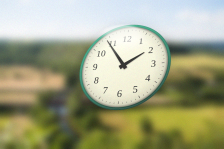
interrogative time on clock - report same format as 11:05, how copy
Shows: 1:54
